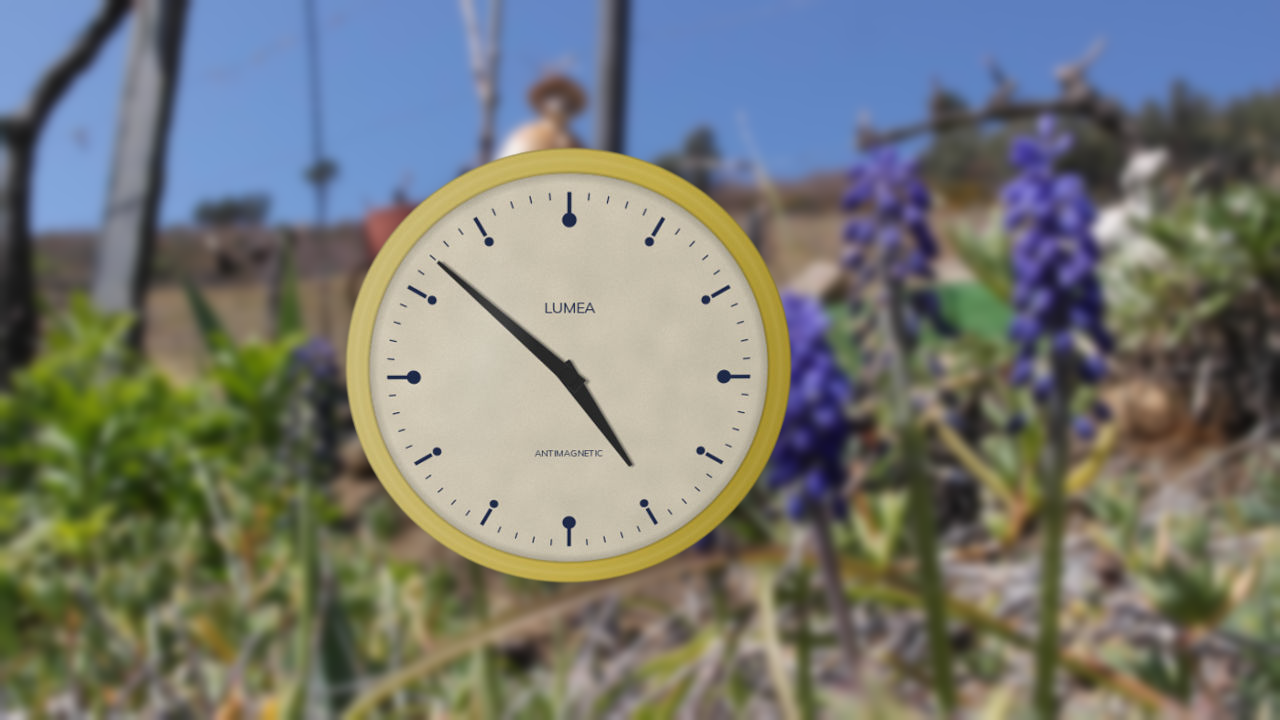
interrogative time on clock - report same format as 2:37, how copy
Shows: 4:52
